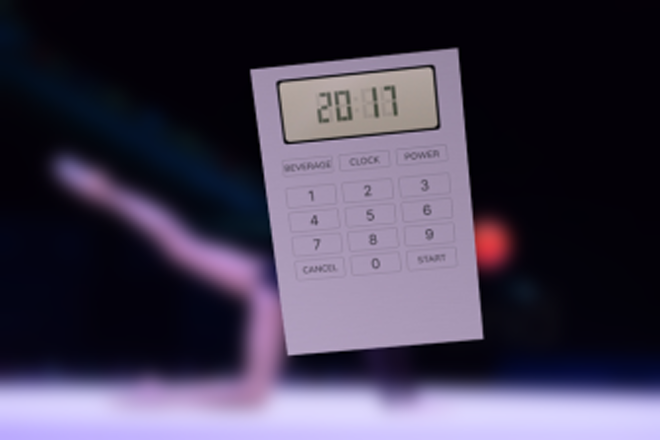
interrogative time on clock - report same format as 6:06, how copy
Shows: 20:17
